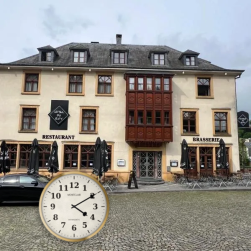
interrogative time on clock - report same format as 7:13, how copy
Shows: 4:10
